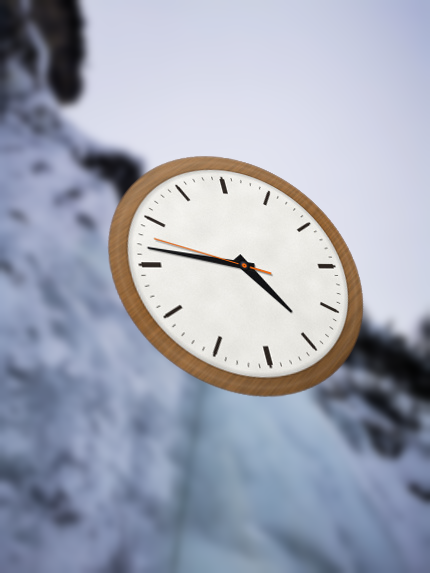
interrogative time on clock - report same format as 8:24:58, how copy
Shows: 4:46:48
